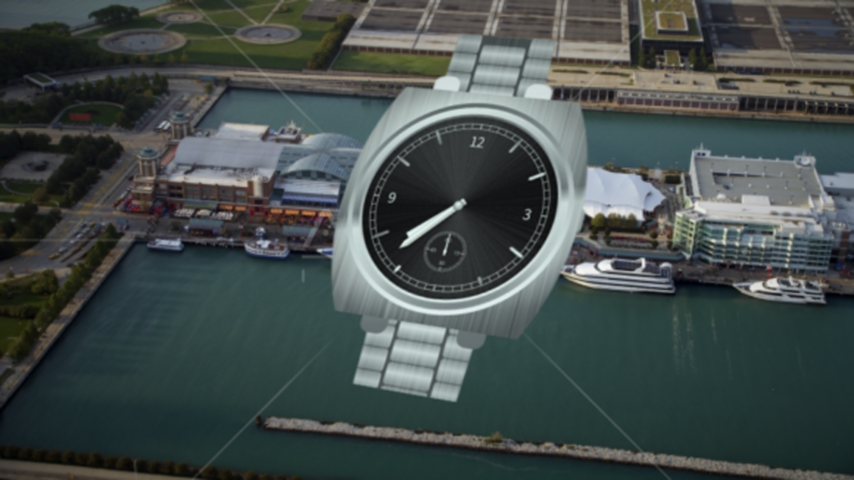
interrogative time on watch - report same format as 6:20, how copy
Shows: 7:37
